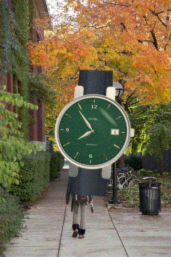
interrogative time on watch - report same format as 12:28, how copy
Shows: 7:54
